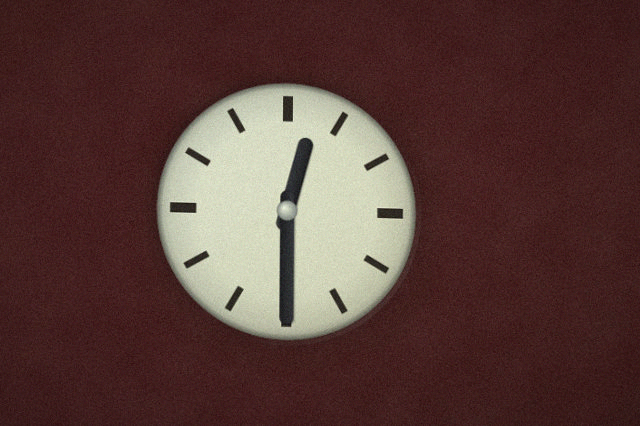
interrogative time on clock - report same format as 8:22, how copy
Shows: 12:30
